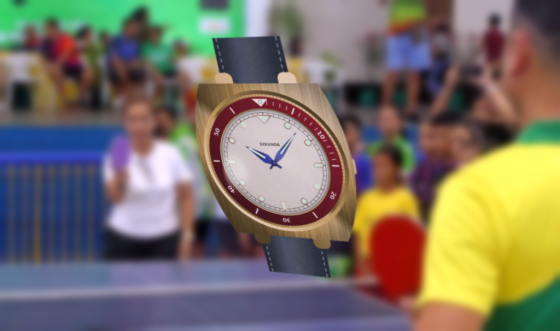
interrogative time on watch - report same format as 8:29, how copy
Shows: 10:07
